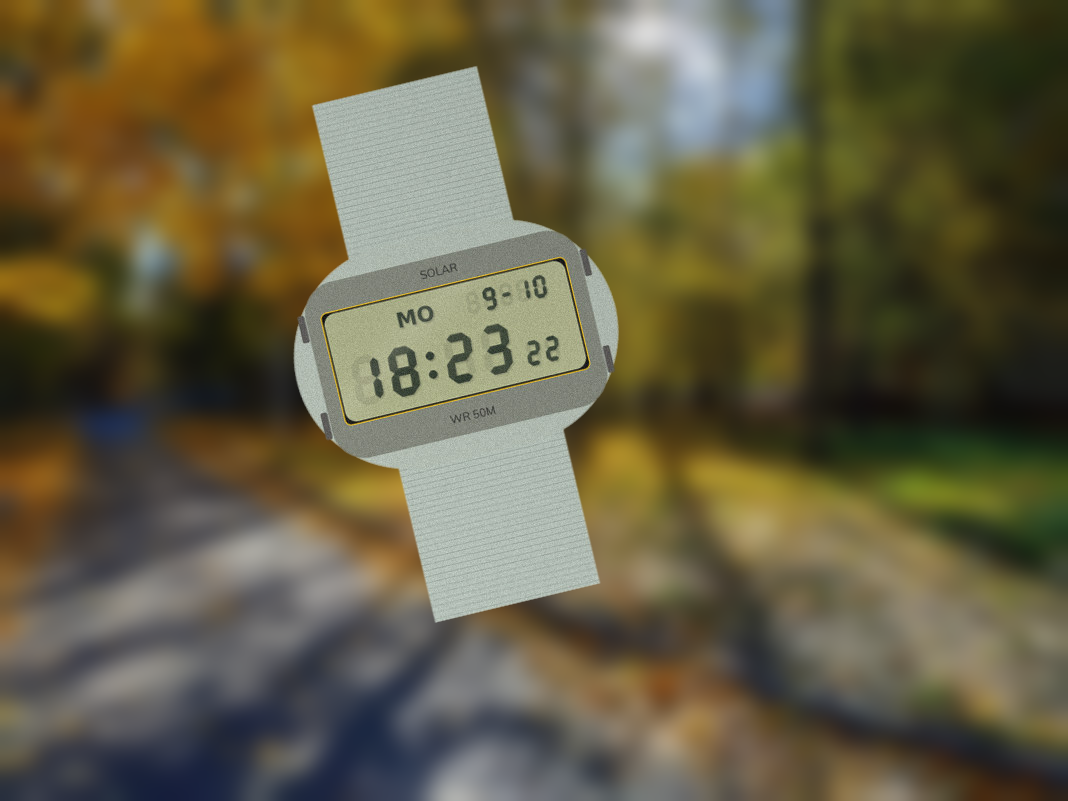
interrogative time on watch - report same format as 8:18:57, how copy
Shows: 18:23:22
